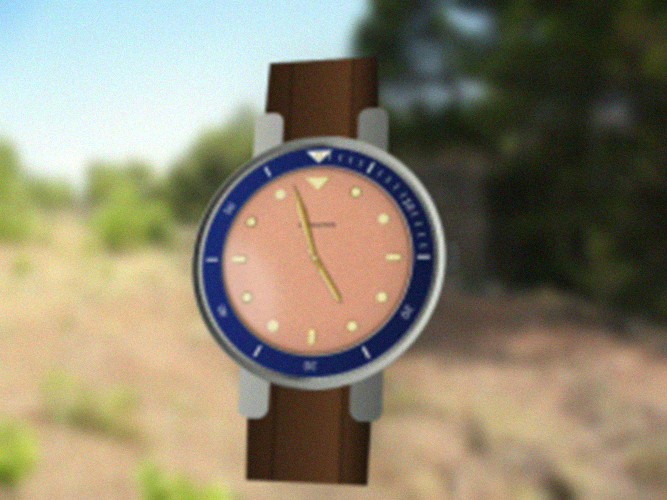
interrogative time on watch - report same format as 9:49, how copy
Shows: 4:57
